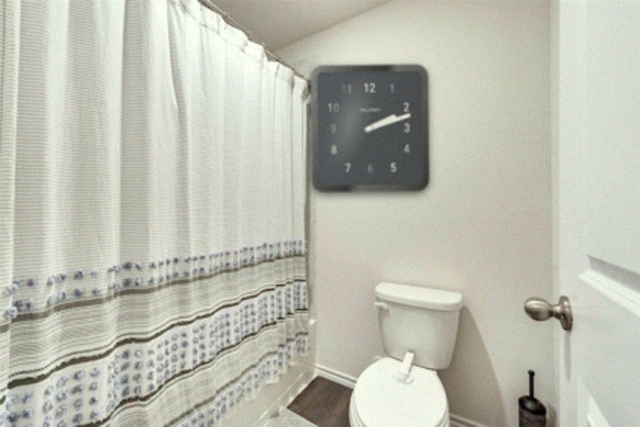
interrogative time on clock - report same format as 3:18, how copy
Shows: 2:12
